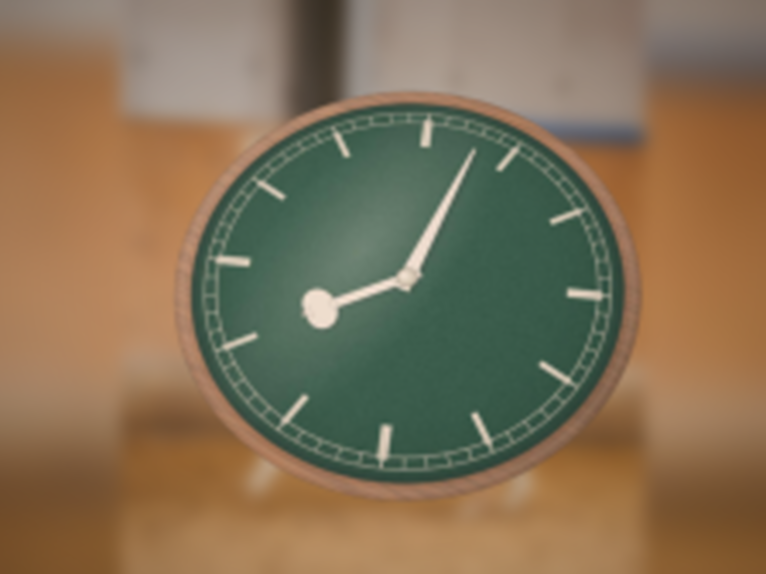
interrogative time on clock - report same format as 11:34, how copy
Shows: 8:03
